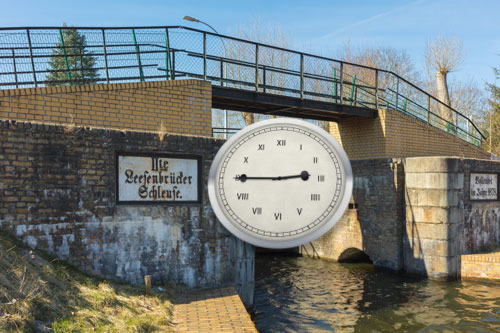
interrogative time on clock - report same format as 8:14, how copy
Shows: 2:45
